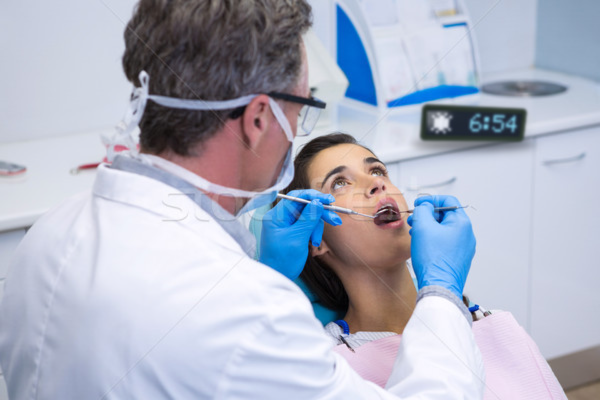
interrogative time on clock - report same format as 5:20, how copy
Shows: 6:54
